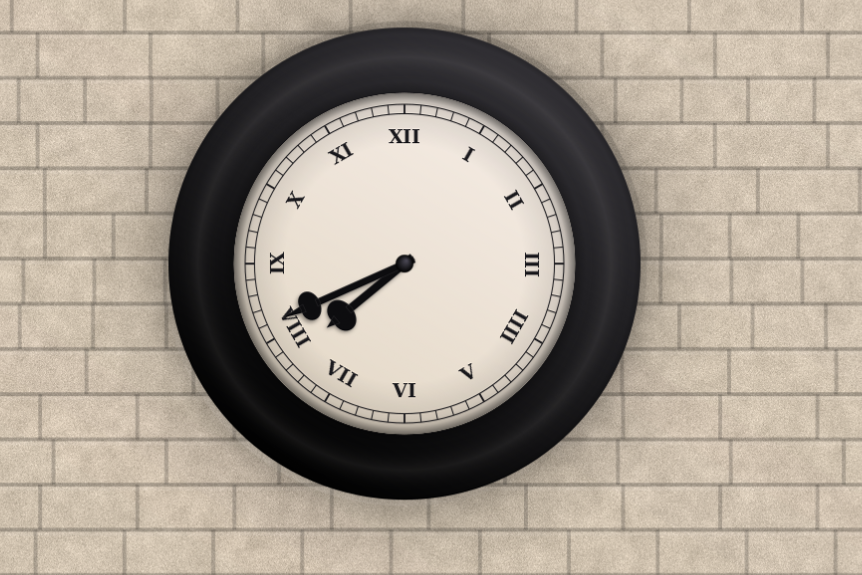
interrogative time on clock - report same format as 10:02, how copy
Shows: 7:41
